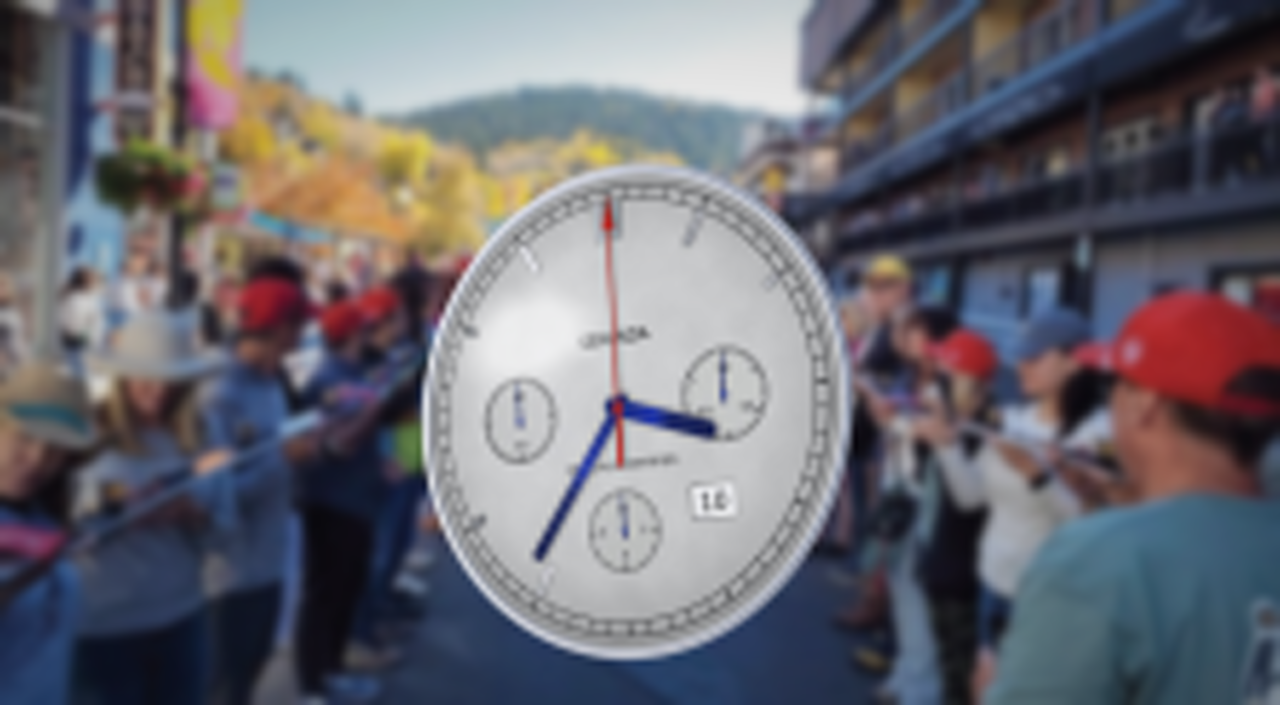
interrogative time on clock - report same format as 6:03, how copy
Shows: 3:36
